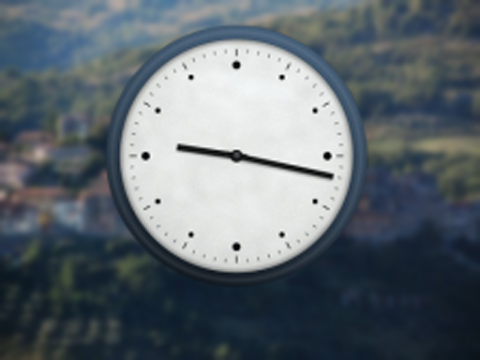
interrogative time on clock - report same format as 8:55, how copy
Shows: 9:17
